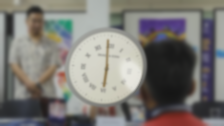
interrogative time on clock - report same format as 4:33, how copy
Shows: 5:59
